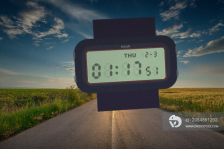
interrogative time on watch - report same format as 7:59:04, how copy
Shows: 1:17:51
